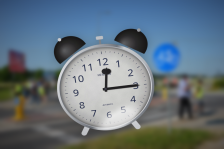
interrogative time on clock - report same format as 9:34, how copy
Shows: 12:15
